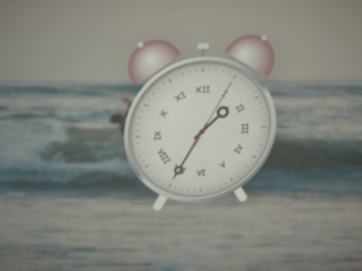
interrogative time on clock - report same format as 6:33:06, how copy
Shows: 1:35:05
